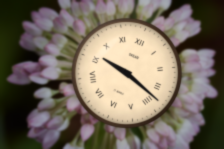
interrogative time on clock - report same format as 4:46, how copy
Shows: 9:18
